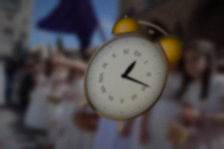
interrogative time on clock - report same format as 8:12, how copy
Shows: 12:14
